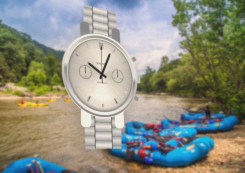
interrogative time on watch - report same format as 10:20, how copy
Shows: 10:04
